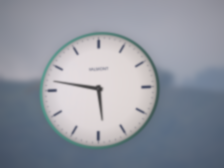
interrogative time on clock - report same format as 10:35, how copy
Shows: 5:47
